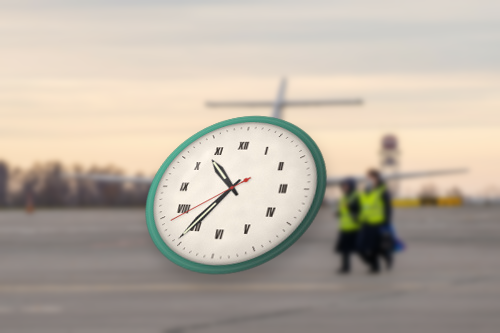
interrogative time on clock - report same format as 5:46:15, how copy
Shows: 10:35:39
